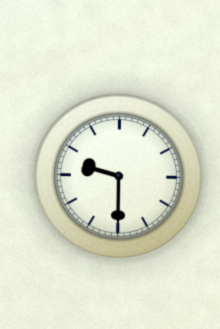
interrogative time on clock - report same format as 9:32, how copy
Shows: 9:30
